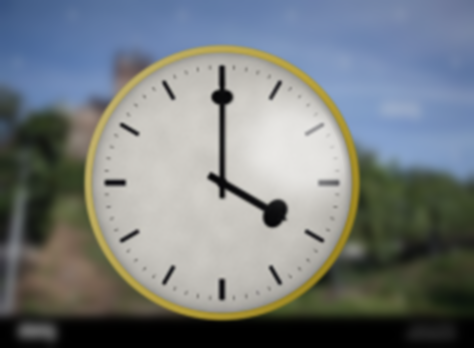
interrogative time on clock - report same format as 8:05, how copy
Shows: 4:00
